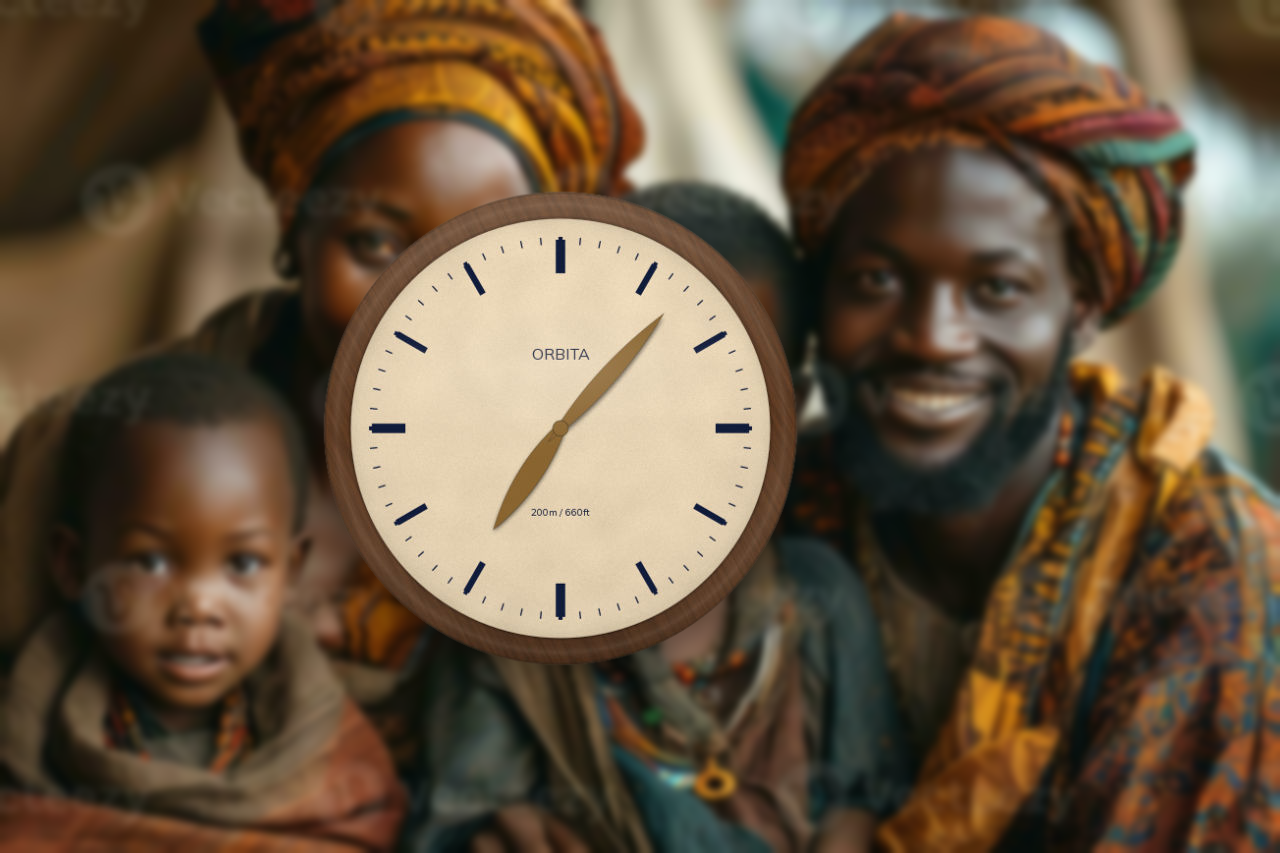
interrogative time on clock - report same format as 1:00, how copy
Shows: 7:07
